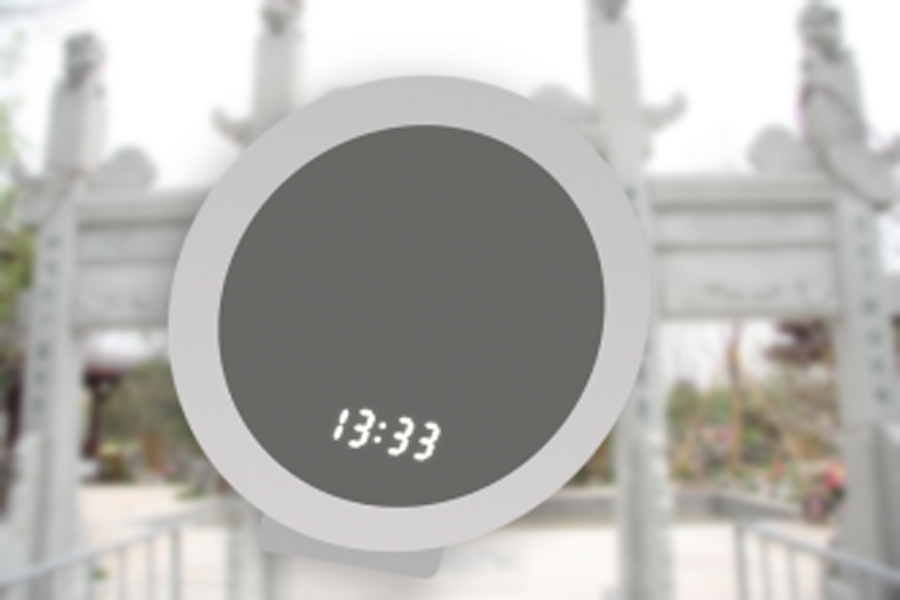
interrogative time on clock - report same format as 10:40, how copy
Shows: 13:33
